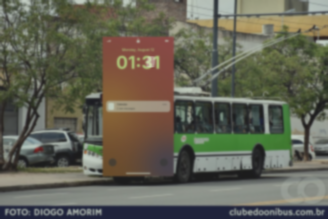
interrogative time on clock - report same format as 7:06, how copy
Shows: 1:31
